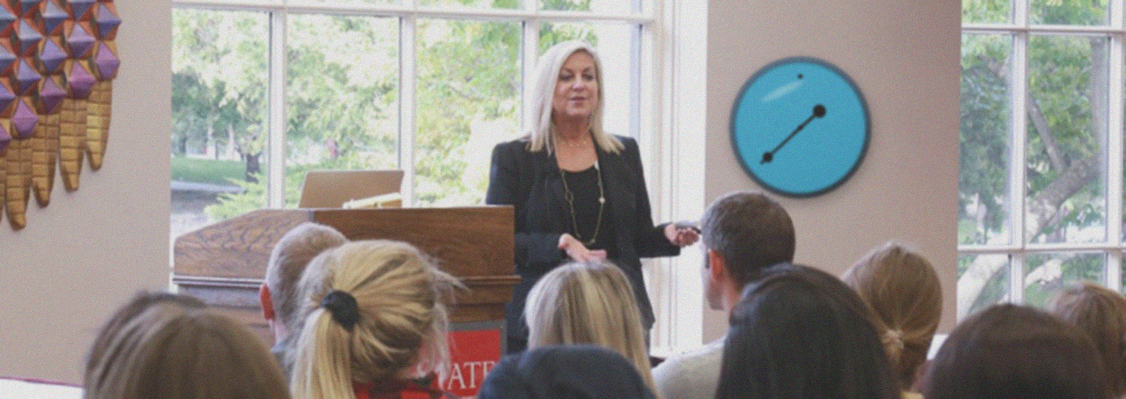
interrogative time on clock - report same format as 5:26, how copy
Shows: 1:38
